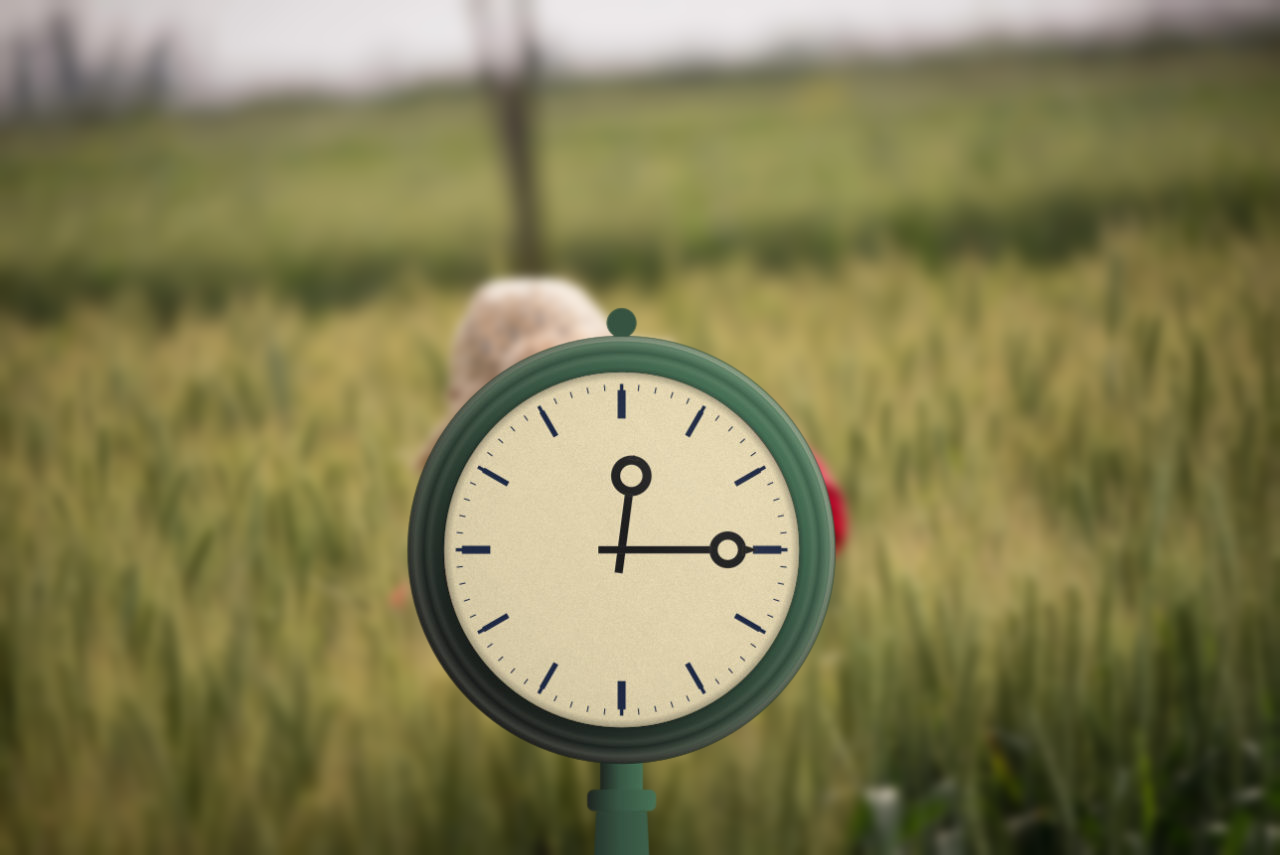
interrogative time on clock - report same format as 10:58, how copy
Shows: 12:15
